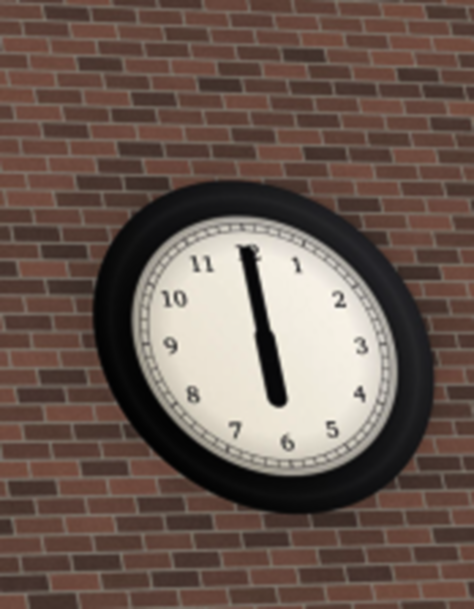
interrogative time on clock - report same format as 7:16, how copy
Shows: 6:00
